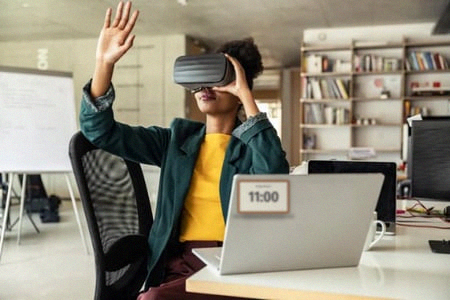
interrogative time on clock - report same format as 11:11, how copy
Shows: 11:00
